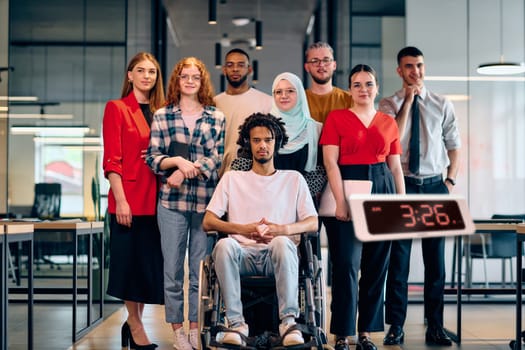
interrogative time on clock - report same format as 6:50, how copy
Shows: 3:26
